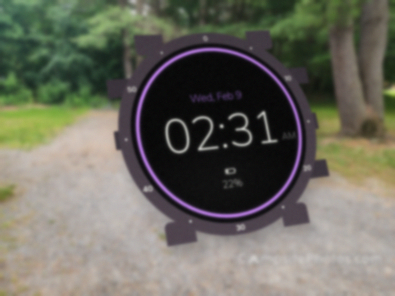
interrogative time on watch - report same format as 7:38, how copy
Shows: 2:31
